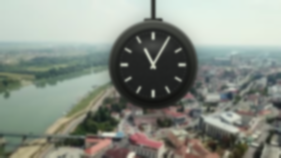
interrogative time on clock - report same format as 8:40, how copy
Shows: 11:05
